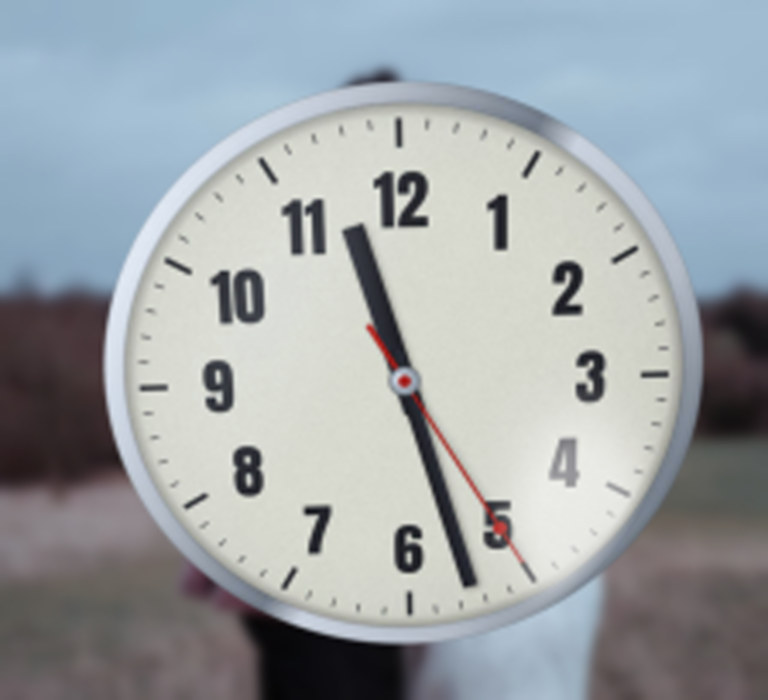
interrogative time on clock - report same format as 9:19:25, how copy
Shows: 11:27:25
